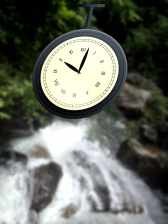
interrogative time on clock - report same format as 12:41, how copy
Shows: 10:02
